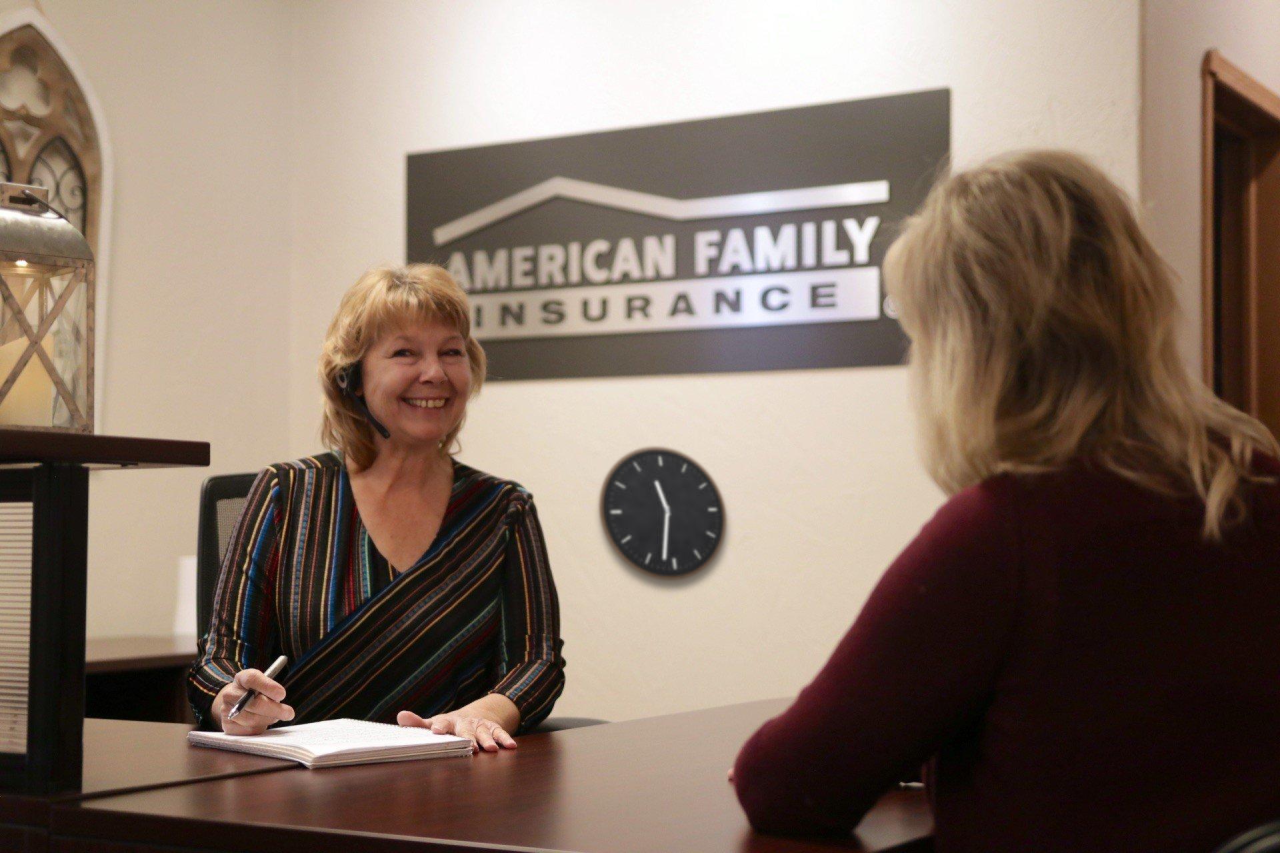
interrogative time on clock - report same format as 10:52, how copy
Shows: 11:32
